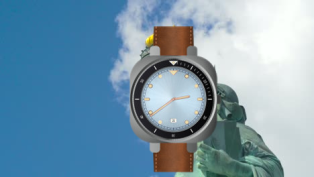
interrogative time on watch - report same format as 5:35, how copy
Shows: 2:39
